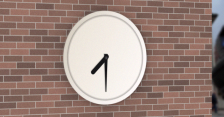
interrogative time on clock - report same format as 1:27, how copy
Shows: 7:30
